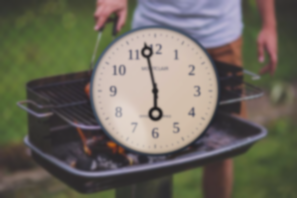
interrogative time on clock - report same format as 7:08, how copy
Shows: 5:58
